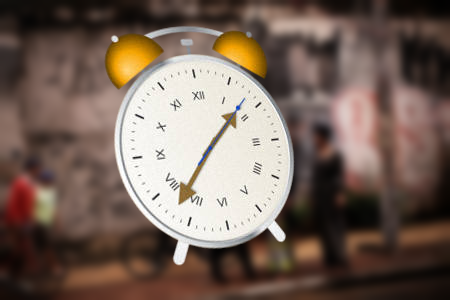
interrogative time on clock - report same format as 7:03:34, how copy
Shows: 1:37:08
